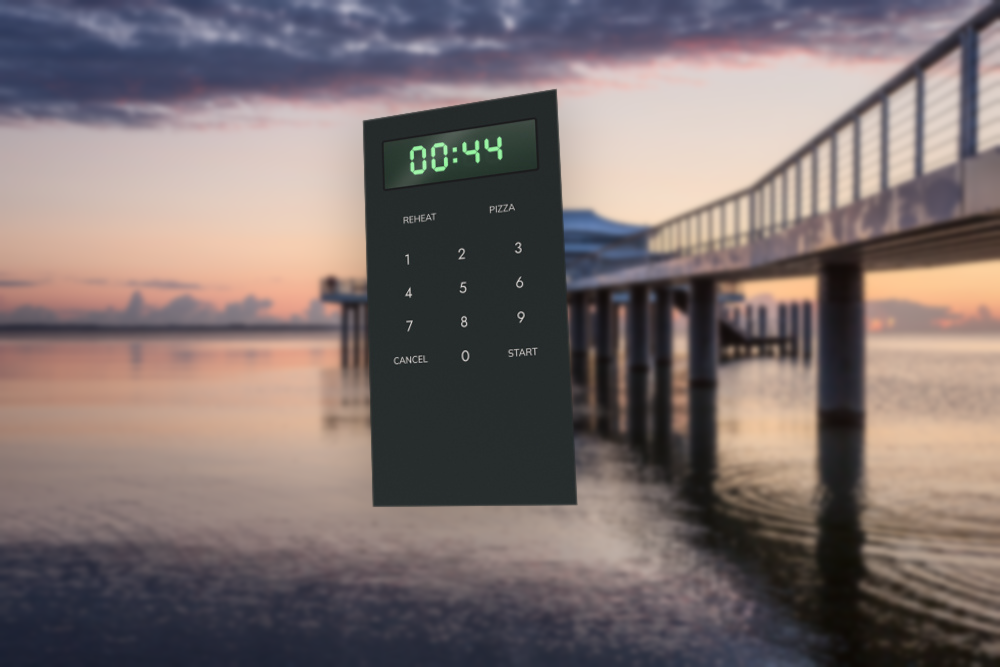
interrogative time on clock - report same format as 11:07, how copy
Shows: 0:44
